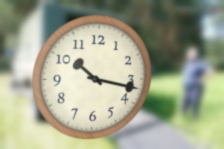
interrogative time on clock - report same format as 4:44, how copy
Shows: 10:17
